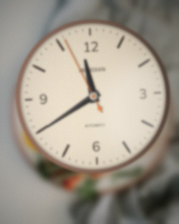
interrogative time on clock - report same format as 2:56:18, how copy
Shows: 11:39:56
